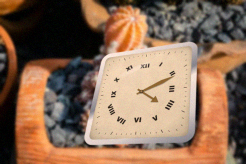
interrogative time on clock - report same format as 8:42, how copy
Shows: 4:11
